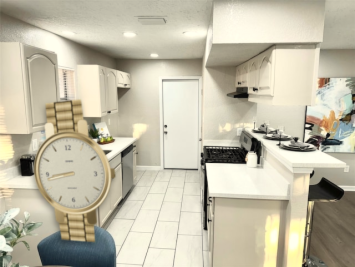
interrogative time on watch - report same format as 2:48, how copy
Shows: 8:43
